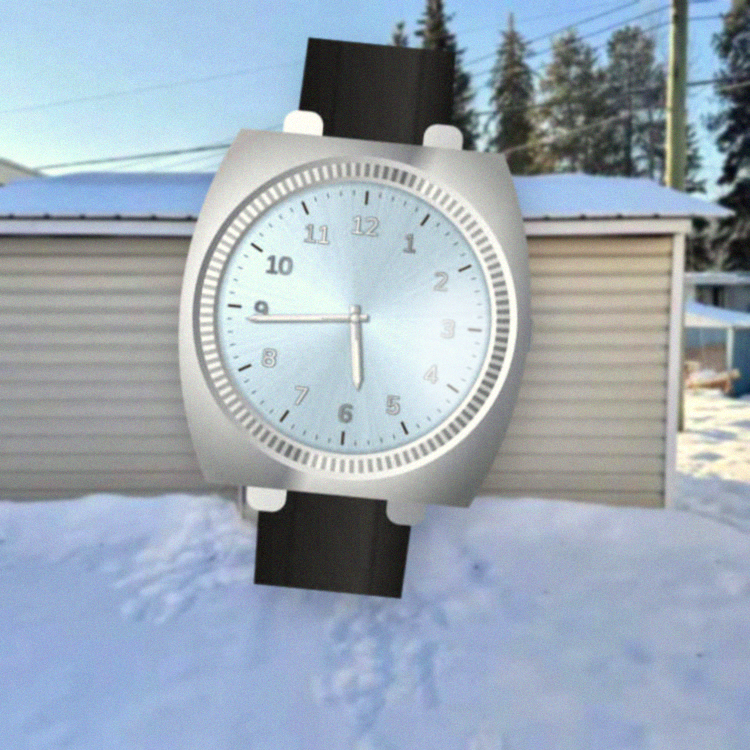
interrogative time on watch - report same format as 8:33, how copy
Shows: 5:44
